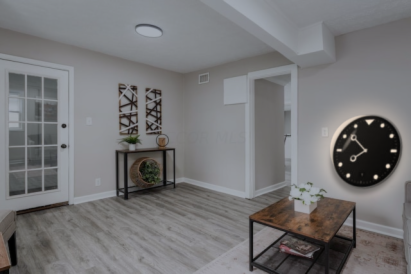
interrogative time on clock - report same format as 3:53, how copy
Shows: 7:52
